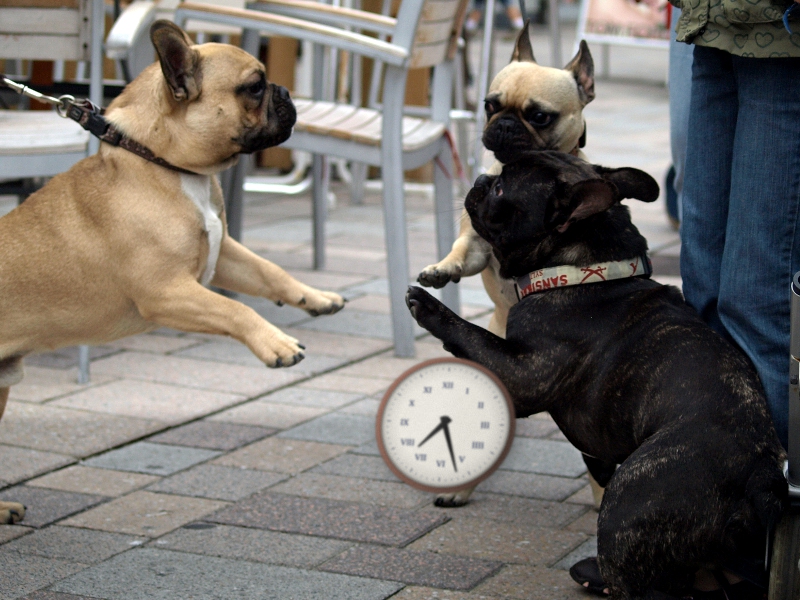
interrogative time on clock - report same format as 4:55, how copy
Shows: 7:27
